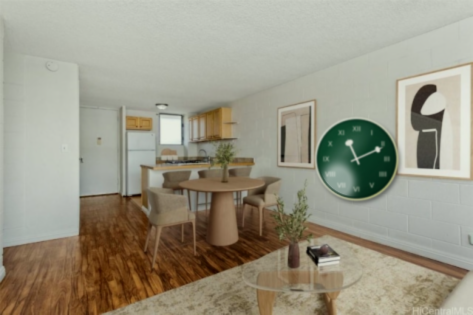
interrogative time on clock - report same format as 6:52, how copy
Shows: 11:11
